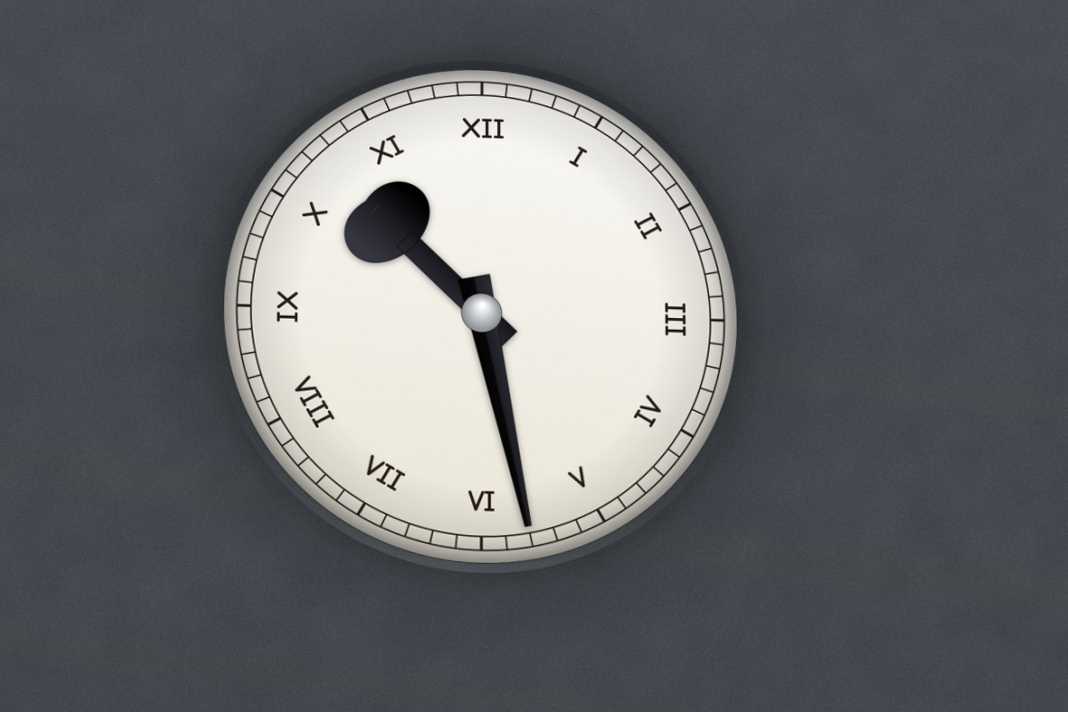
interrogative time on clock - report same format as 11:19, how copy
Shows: 10:28
